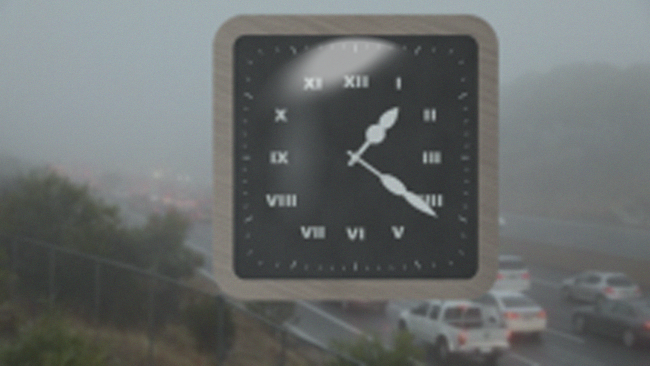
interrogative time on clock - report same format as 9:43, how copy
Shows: 1:21
